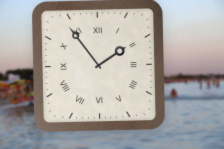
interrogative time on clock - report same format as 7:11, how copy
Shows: 1:54
